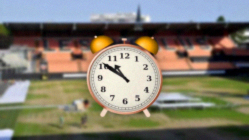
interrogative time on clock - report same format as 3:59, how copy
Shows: 10:51
